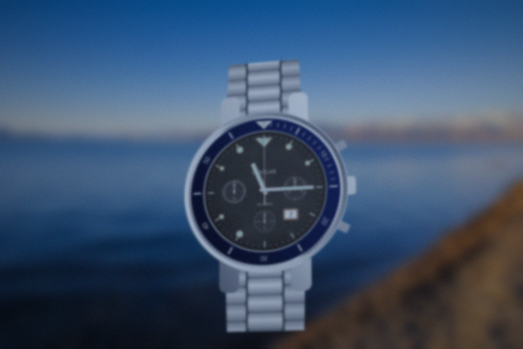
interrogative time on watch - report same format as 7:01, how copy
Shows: 11:15
